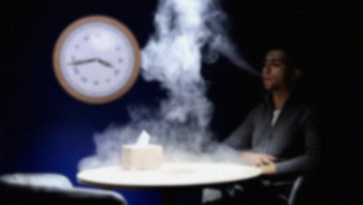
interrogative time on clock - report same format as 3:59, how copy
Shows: 3:43
